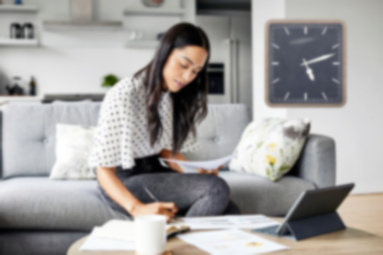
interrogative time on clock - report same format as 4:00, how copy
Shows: 5:12
